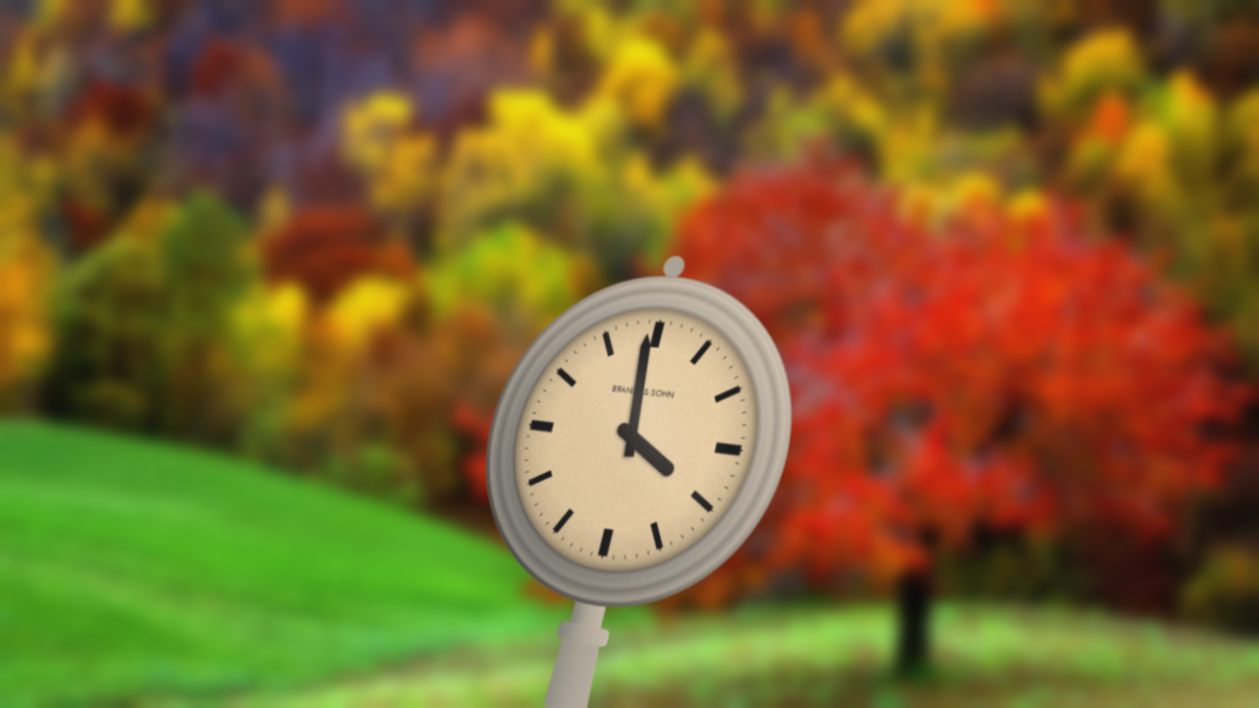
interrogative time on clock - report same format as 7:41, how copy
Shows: 3:59
